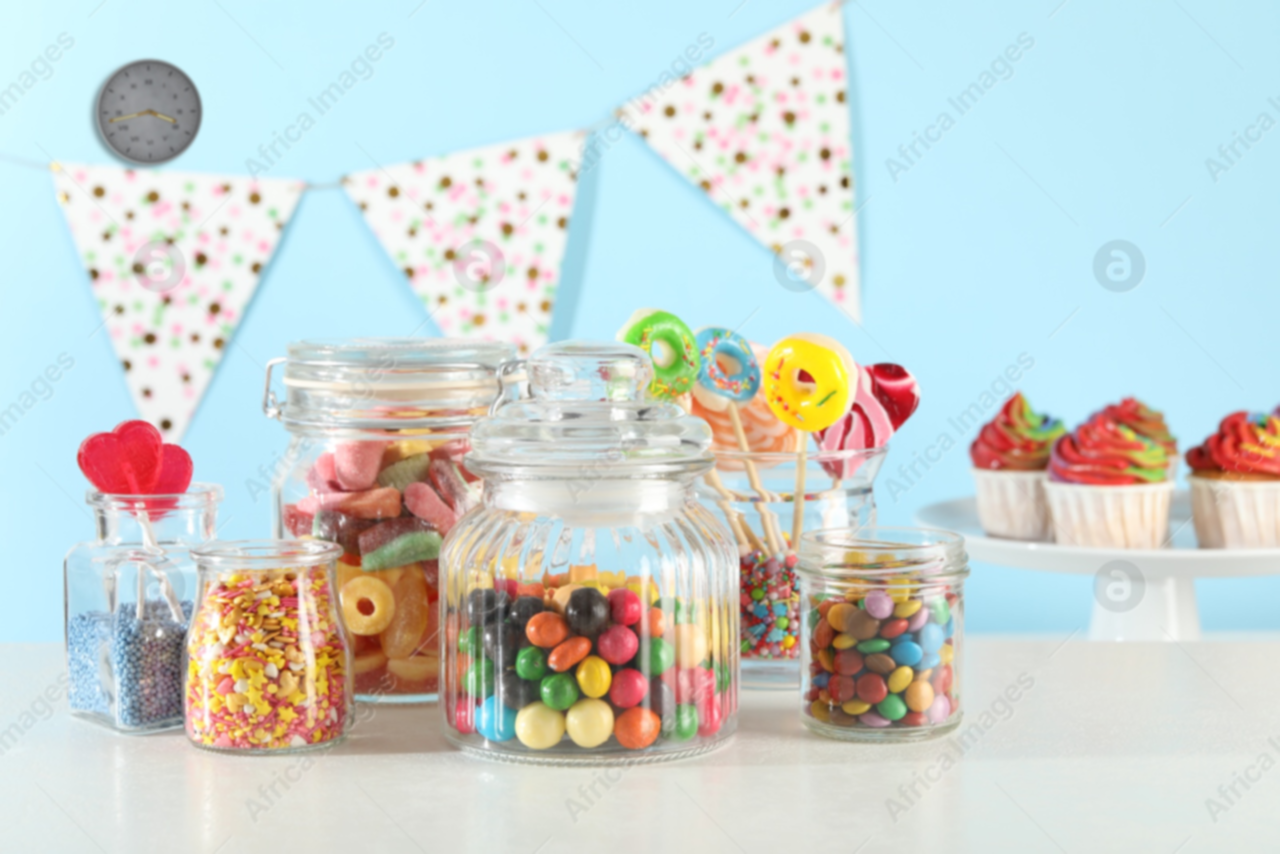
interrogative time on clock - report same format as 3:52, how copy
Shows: 3:43
